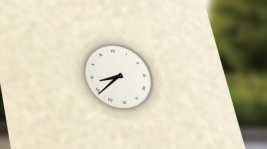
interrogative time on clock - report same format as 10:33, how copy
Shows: 8:39
